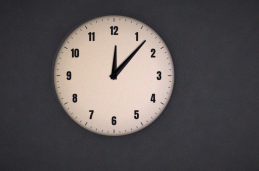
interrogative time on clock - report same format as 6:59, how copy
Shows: 12:07
